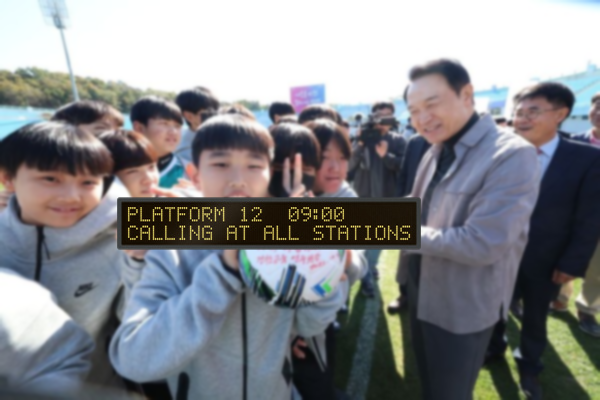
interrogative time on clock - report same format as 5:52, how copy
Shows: 9:00
